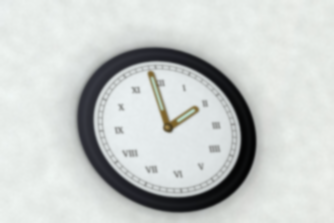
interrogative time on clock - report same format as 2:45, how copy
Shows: 1:59
